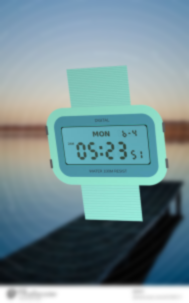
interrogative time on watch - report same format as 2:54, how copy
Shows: 5:23
